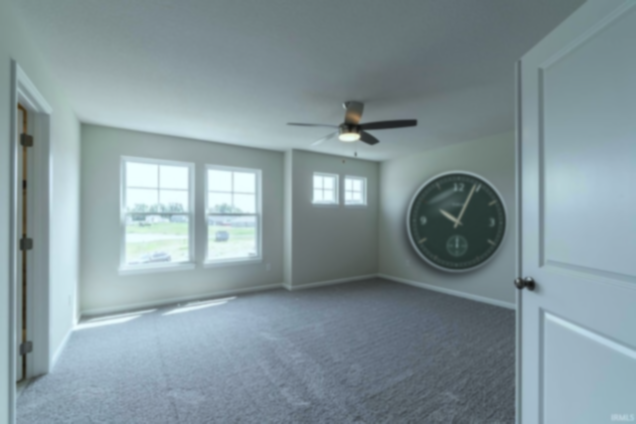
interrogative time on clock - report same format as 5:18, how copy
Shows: 10:04
